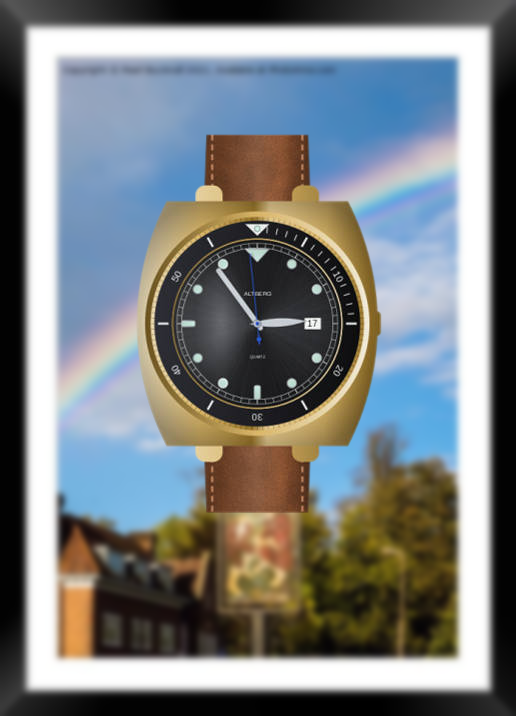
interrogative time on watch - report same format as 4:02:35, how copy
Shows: 2:53:59
